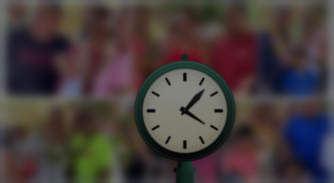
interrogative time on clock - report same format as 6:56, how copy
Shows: 4:07
